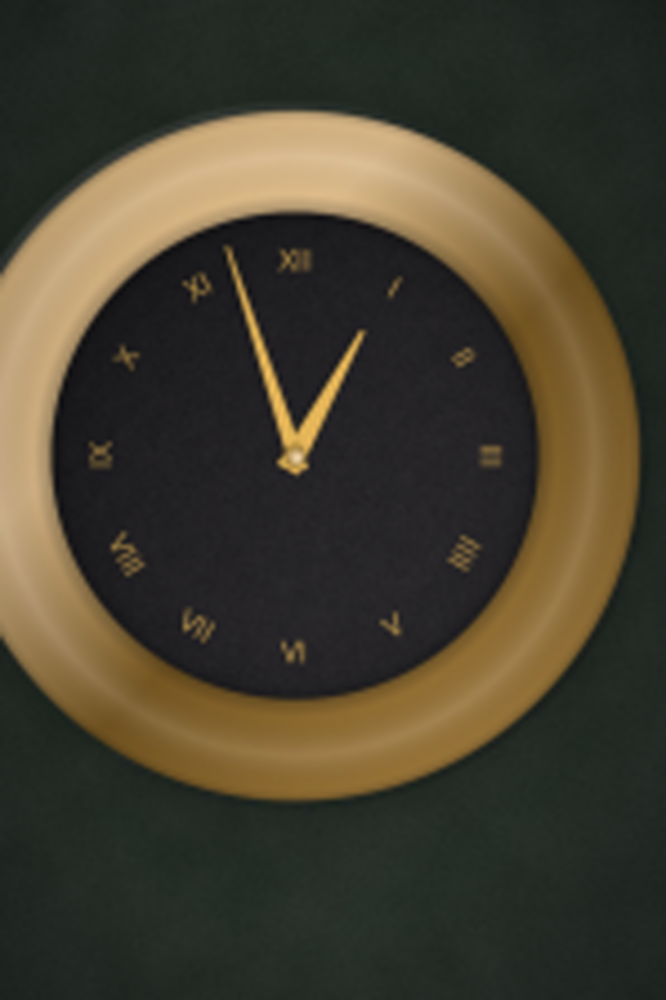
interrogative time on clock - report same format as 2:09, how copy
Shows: 12:57
